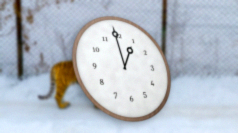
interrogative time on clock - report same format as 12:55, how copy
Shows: 12:59
